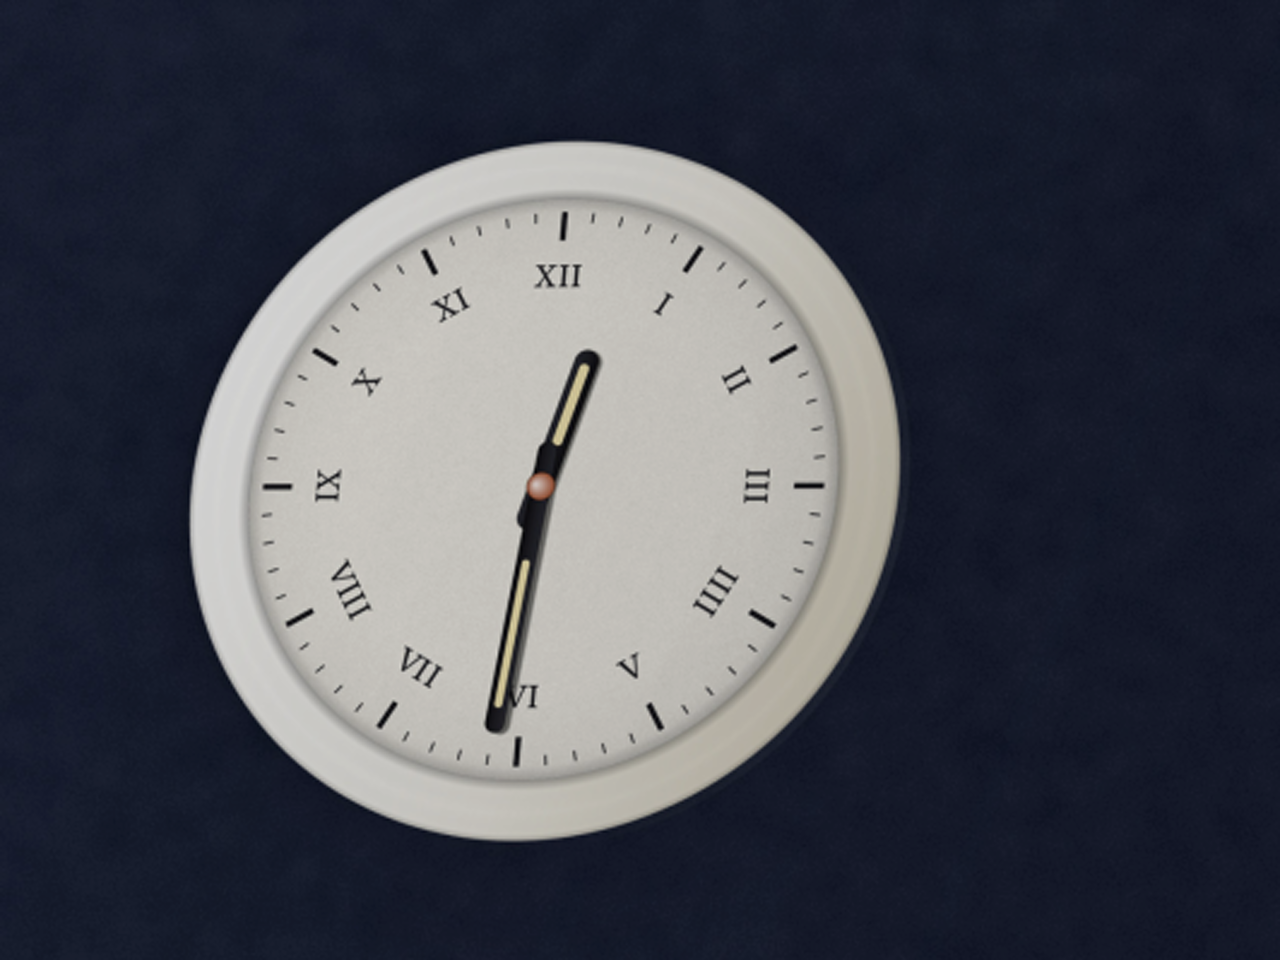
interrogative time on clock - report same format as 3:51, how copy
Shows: 12:31
